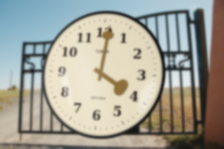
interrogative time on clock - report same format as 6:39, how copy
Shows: 4:01
